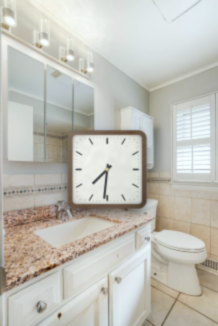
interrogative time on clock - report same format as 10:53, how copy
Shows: 7:31
